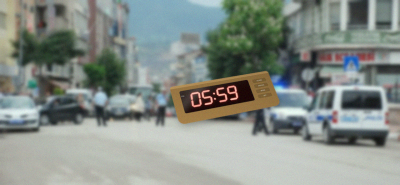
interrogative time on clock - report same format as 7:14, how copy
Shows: 5:59
